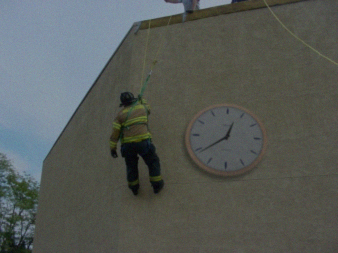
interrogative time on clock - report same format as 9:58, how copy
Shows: 12:39
